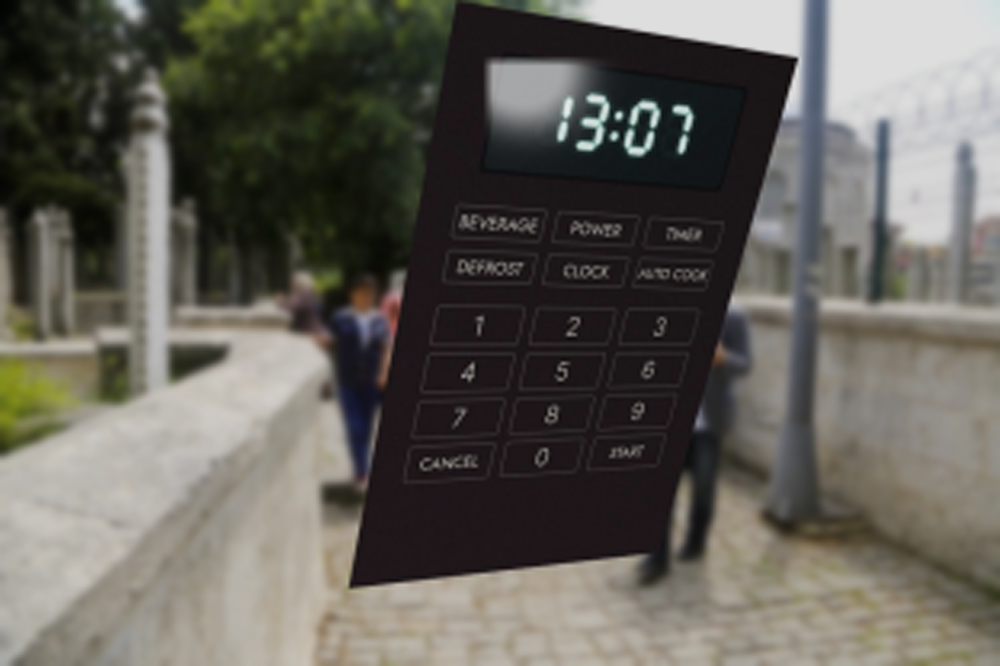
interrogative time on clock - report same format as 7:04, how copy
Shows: 13:07
